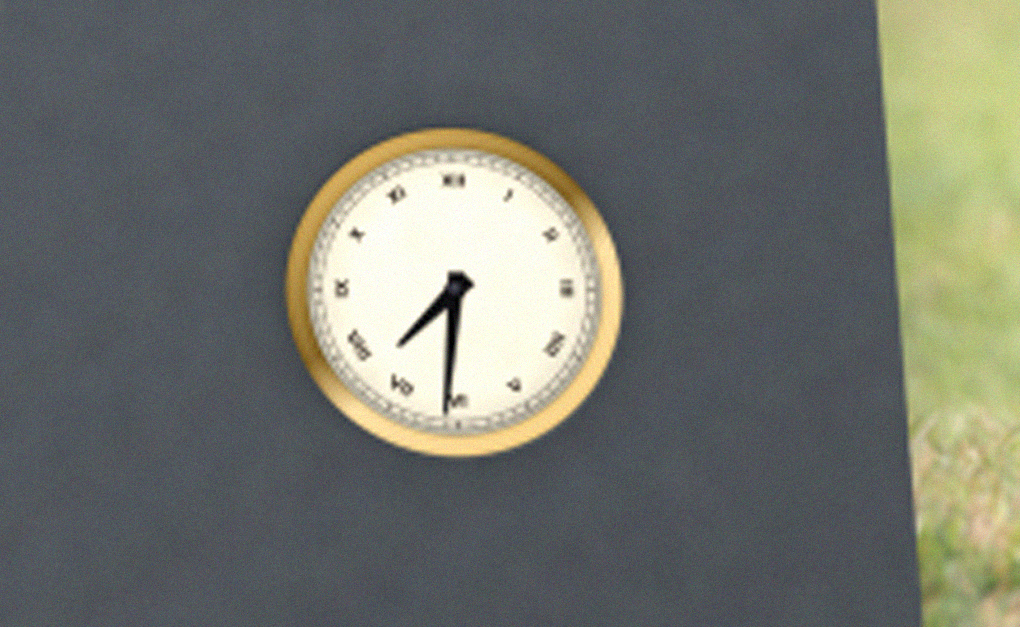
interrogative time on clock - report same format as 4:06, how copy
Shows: 7:31
